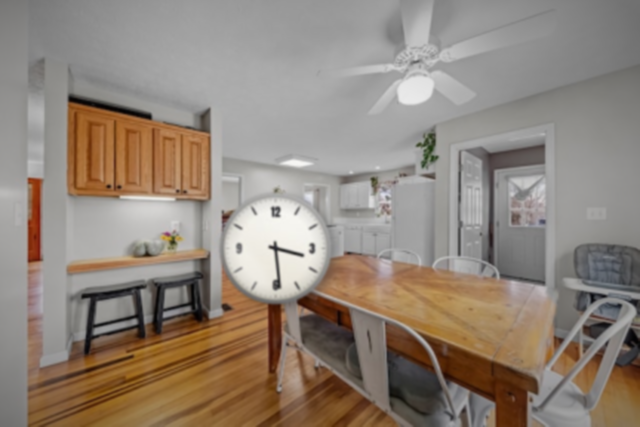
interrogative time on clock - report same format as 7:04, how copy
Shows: 3:29
